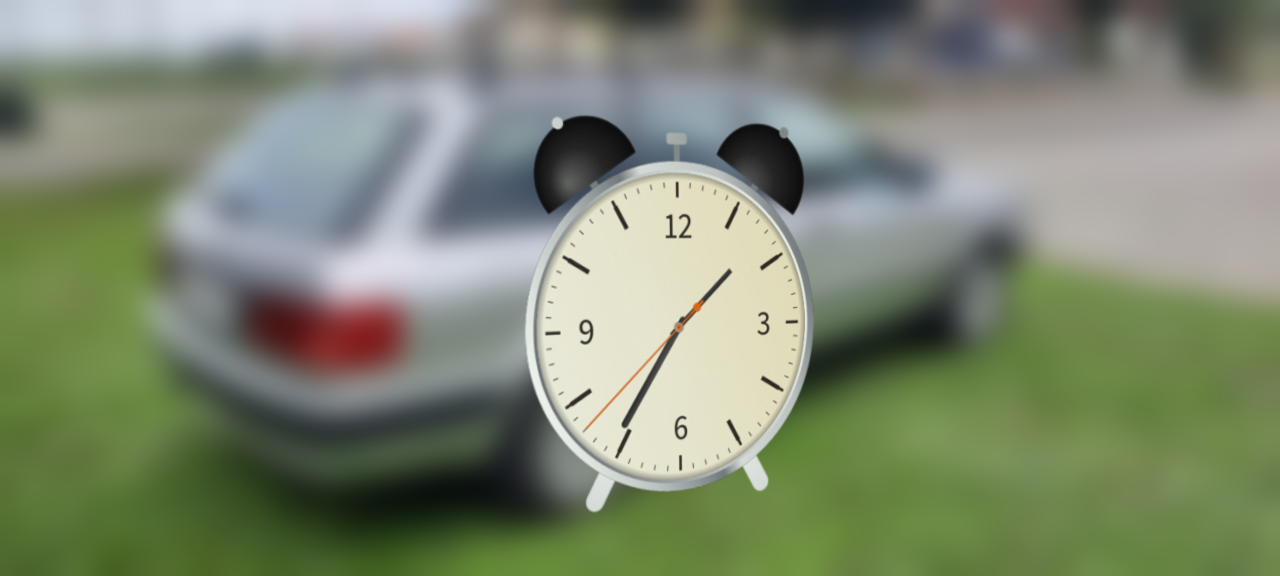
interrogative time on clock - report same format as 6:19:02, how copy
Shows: 1:35:38
